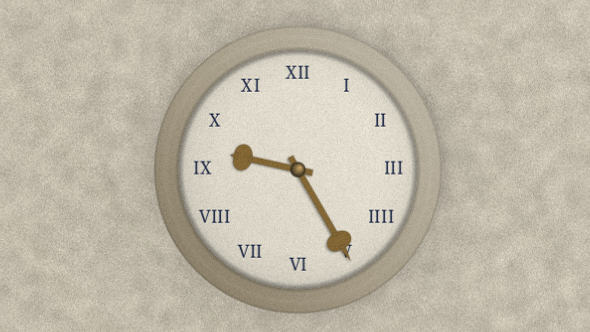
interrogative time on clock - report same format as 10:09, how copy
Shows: 9:25
